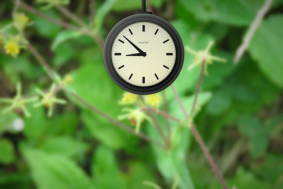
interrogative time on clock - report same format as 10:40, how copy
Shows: 8:52
